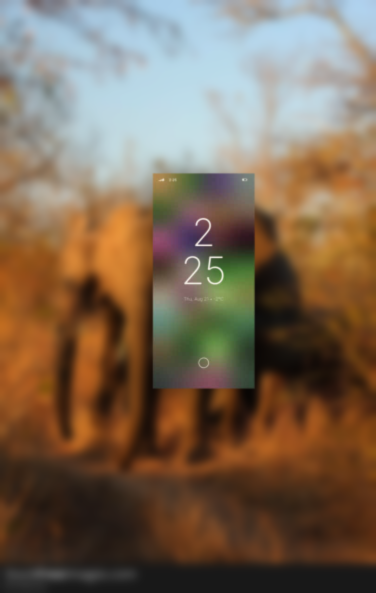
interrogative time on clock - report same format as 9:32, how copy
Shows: 2:25
